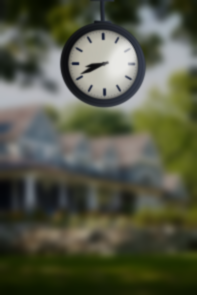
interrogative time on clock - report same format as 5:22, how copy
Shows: 8:41
